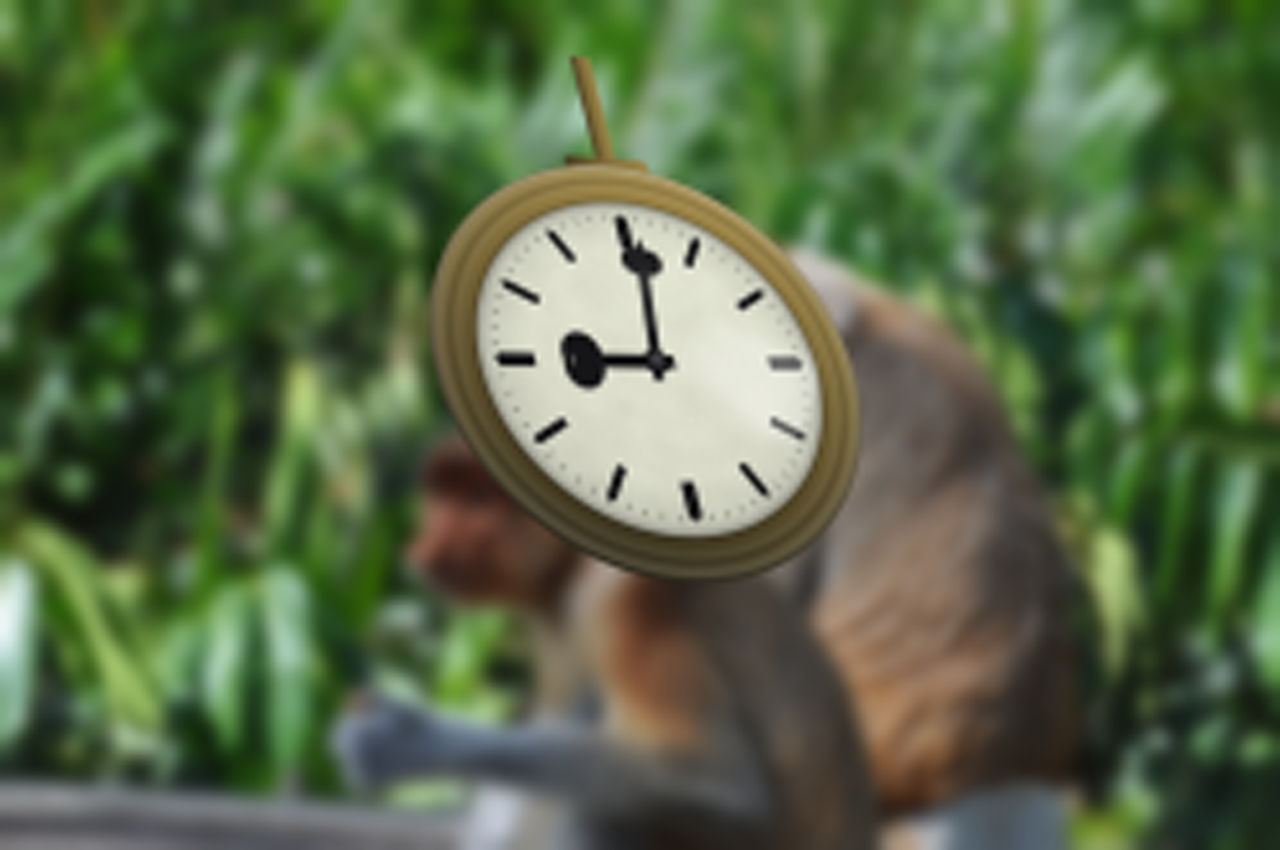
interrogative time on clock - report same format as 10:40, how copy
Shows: 9:01
